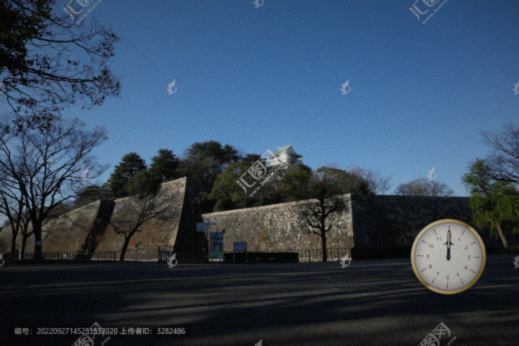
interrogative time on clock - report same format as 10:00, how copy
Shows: 12:00
